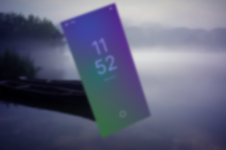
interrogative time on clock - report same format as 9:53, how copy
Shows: 11:52
